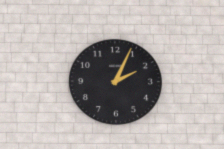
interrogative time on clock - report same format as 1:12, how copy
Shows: 2:04
